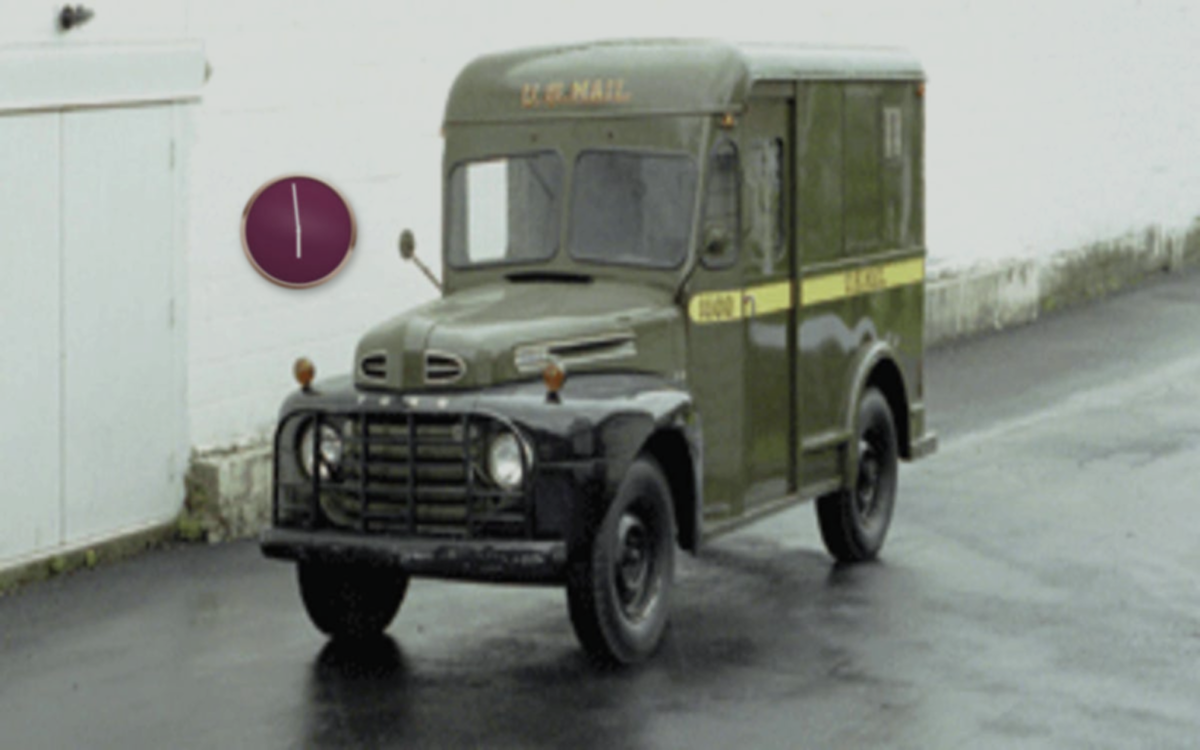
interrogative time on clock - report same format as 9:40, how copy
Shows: 5:59
